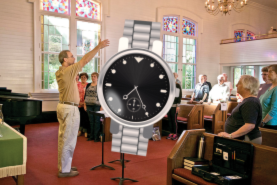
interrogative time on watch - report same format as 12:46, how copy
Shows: 7:25
